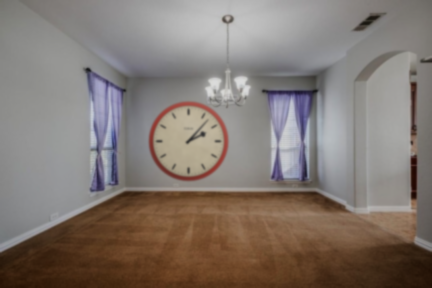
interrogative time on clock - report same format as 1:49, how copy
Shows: 2:07
